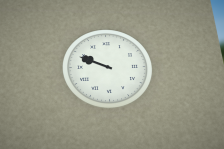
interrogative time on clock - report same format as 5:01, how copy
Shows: 9:49
